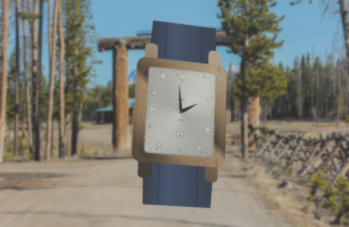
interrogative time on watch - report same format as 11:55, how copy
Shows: 1:59
